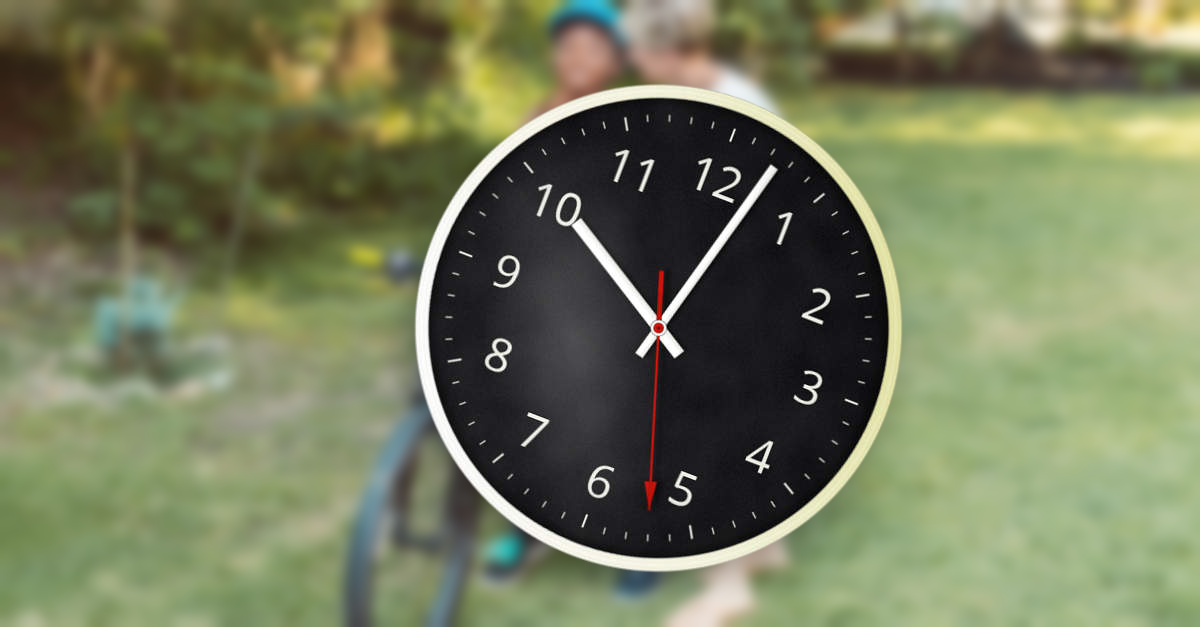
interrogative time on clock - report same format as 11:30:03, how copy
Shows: 10:02:27
